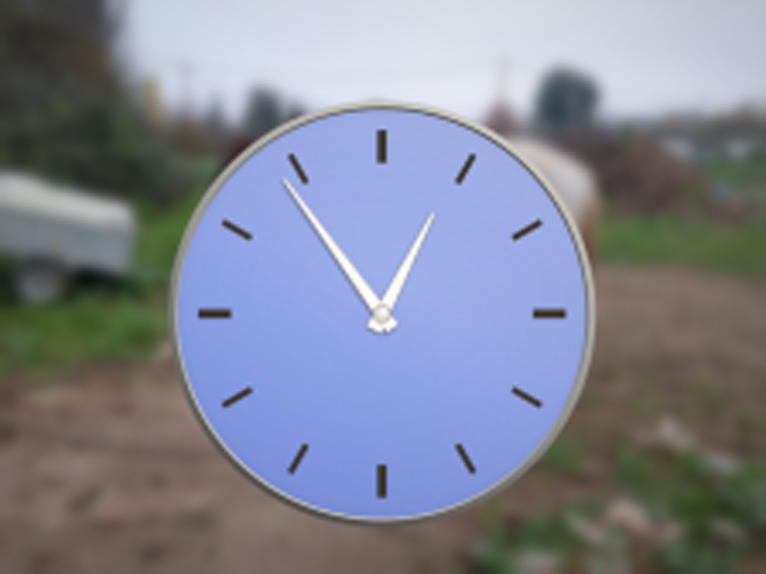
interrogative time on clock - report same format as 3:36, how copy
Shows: 12:54
